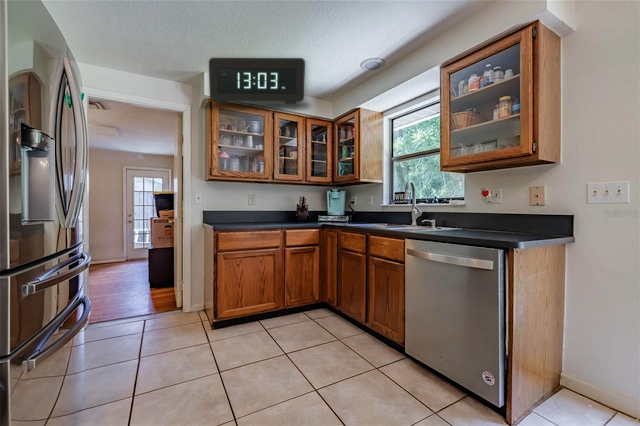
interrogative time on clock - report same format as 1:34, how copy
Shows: 13:03
